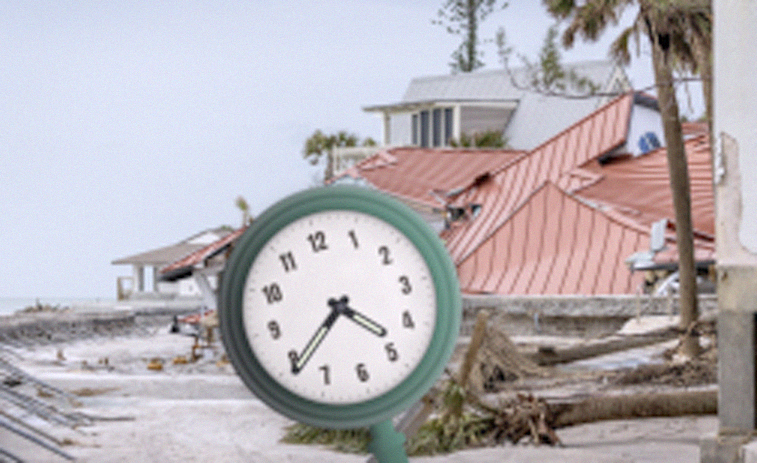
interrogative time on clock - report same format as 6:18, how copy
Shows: 4:39
